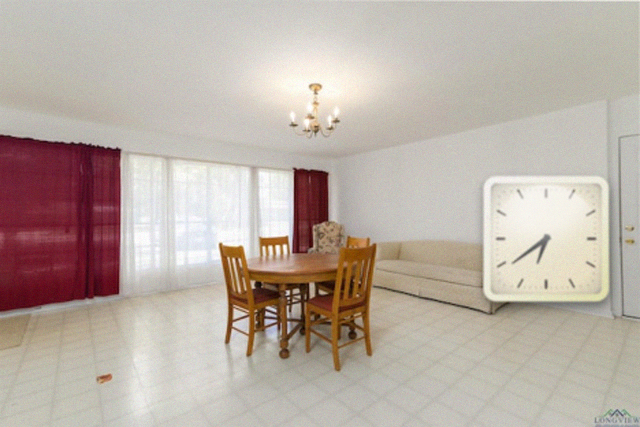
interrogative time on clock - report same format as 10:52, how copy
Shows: 6:39
